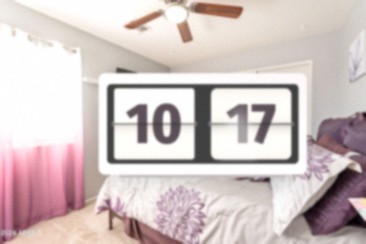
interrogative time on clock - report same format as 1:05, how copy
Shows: 10:17
